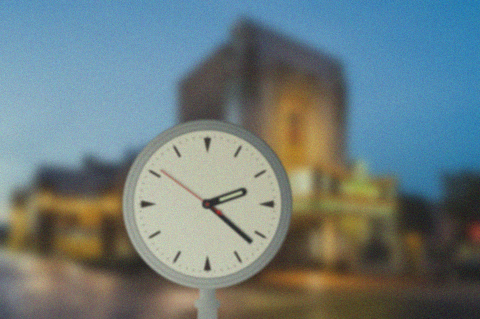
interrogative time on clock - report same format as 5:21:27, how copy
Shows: 2:21:51
